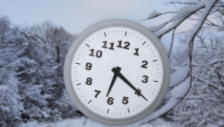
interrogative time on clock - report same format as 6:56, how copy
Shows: 6:20
